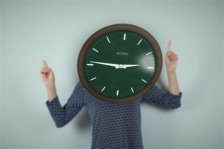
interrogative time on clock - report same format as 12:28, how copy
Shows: 2:46
